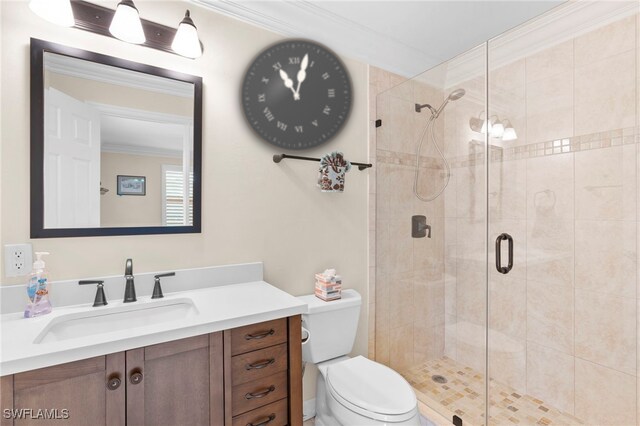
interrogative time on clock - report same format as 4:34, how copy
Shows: 11:03
